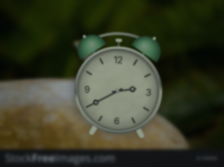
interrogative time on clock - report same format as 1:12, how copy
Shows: 2:40
